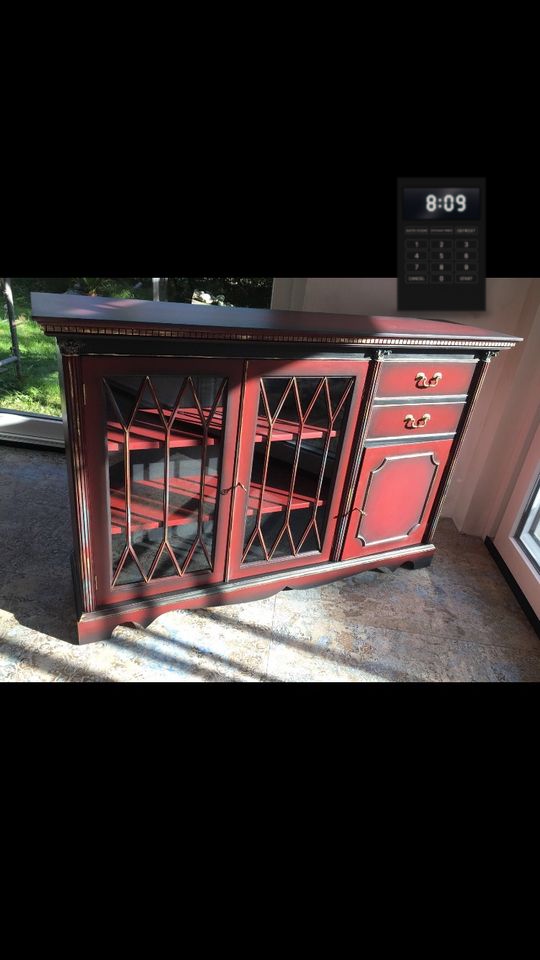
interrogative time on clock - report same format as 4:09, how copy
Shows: 8:09
